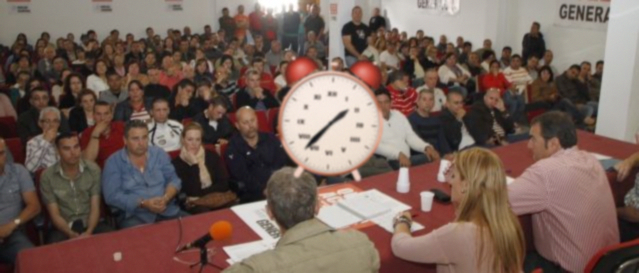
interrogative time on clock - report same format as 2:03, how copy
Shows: 1:37
